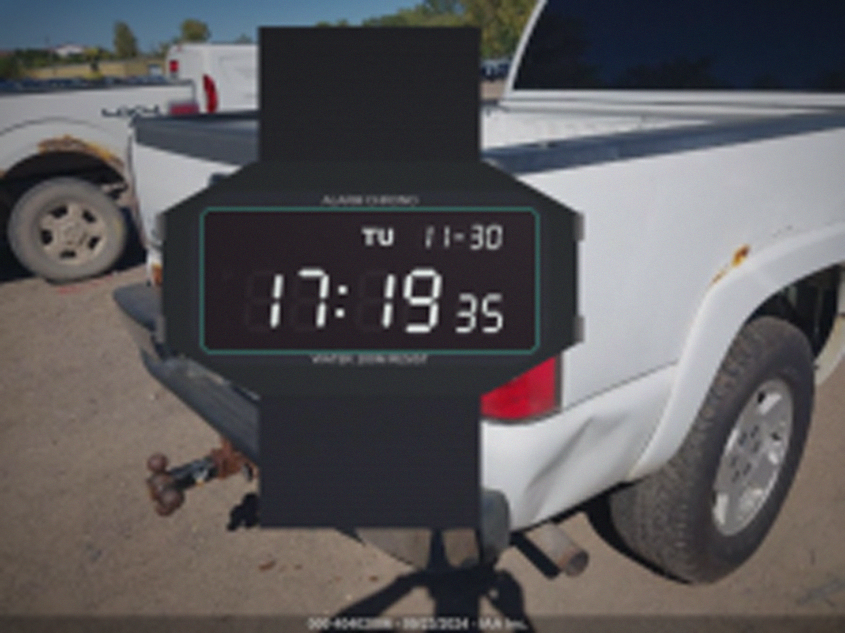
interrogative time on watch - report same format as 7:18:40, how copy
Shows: 17:19:35
